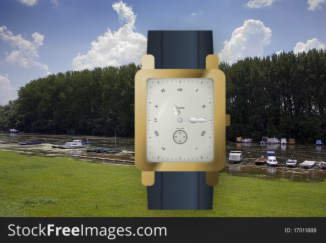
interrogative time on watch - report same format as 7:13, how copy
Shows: 11:15
